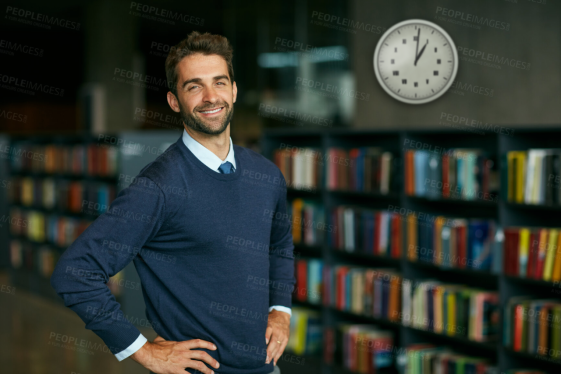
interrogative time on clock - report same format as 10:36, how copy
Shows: 1:01
